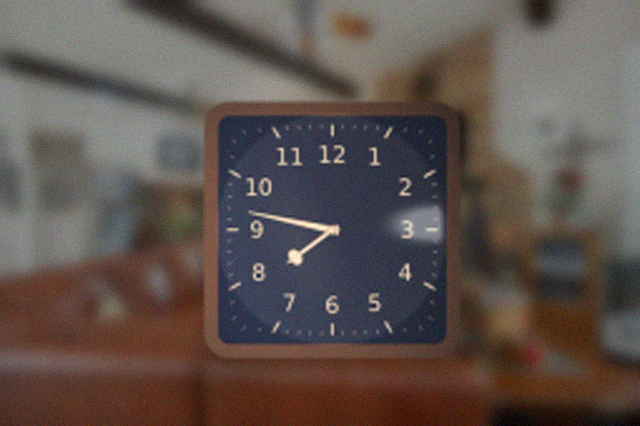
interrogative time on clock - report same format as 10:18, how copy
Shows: 7:47
